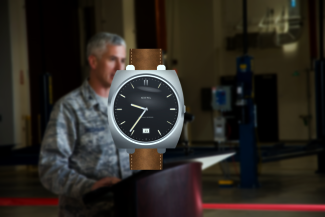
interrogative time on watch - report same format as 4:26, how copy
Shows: 9:36
